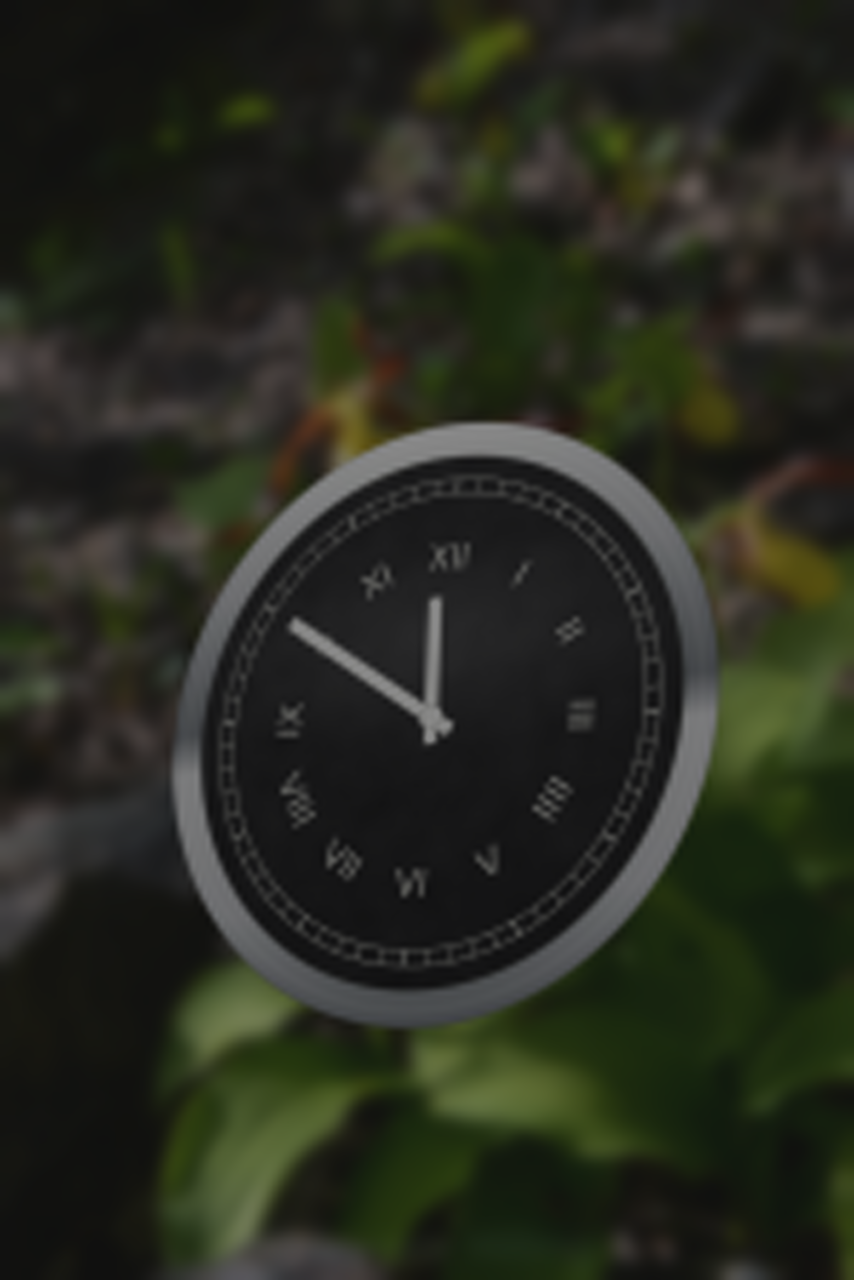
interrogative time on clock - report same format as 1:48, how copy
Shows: 11:50
